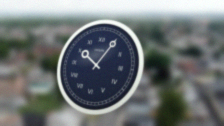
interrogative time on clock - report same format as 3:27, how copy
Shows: 10:05
